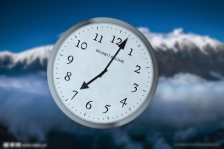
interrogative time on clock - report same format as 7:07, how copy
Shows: 7:02
